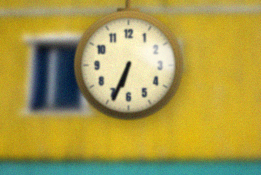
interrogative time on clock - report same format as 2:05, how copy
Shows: 6:34
